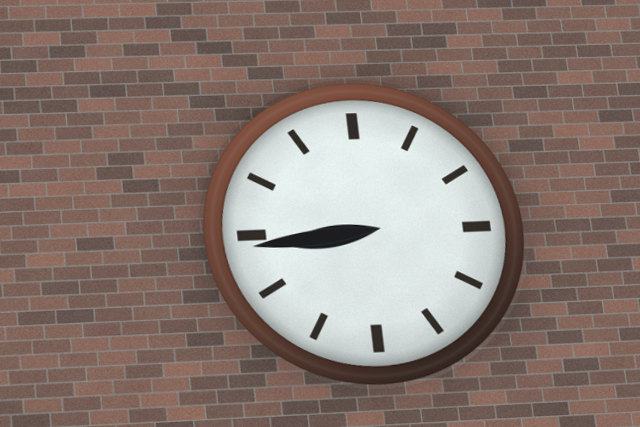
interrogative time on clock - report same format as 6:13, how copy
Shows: 8:44
